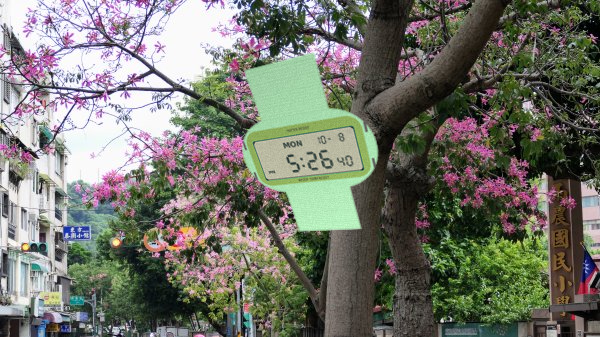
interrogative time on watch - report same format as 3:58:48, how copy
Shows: 5:26:40
